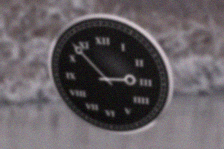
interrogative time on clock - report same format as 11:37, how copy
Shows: 2:53
